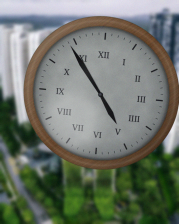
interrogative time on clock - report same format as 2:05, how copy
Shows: 4:54
